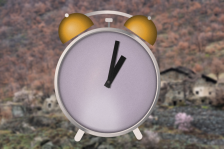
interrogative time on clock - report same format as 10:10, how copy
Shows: 1:02
